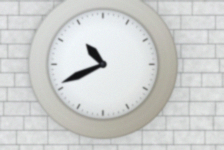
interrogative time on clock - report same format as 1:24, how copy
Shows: 10:41
